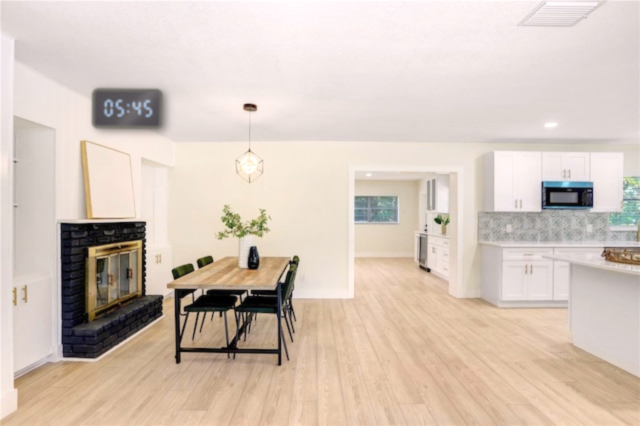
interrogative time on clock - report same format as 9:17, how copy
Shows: 5:45
